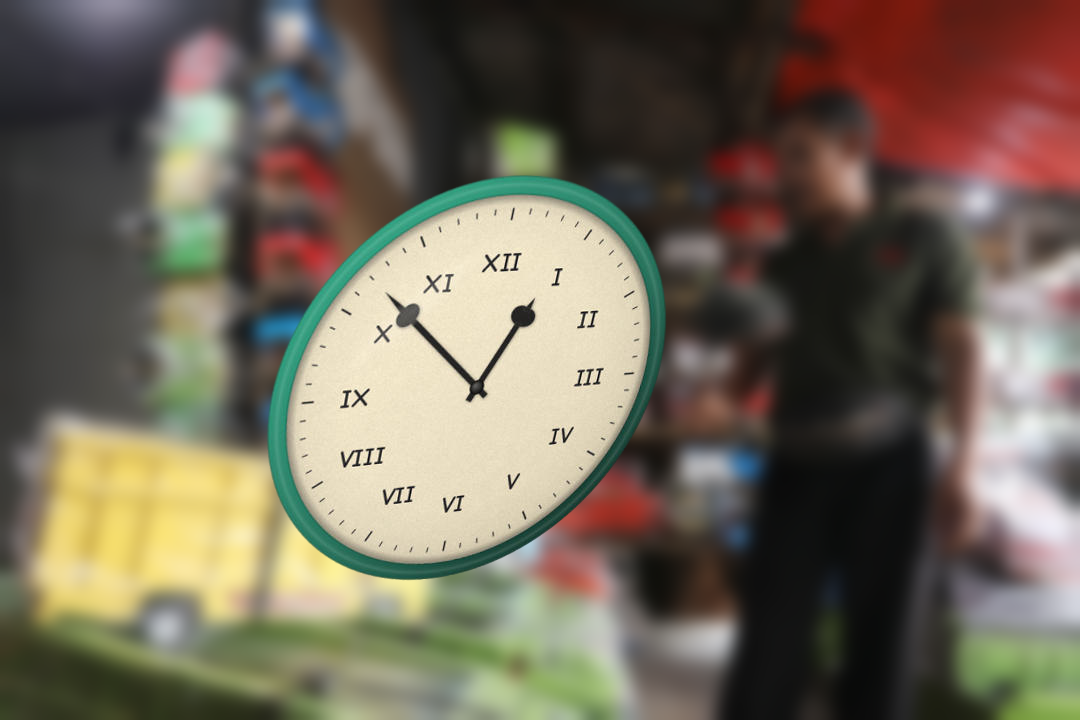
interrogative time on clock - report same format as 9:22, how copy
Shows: 12:52
